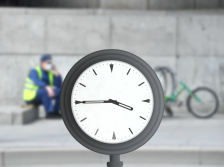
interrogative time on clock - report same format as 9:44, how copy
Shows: 3:45
